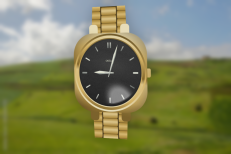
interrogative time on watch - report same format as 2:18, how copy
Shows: 9:03
